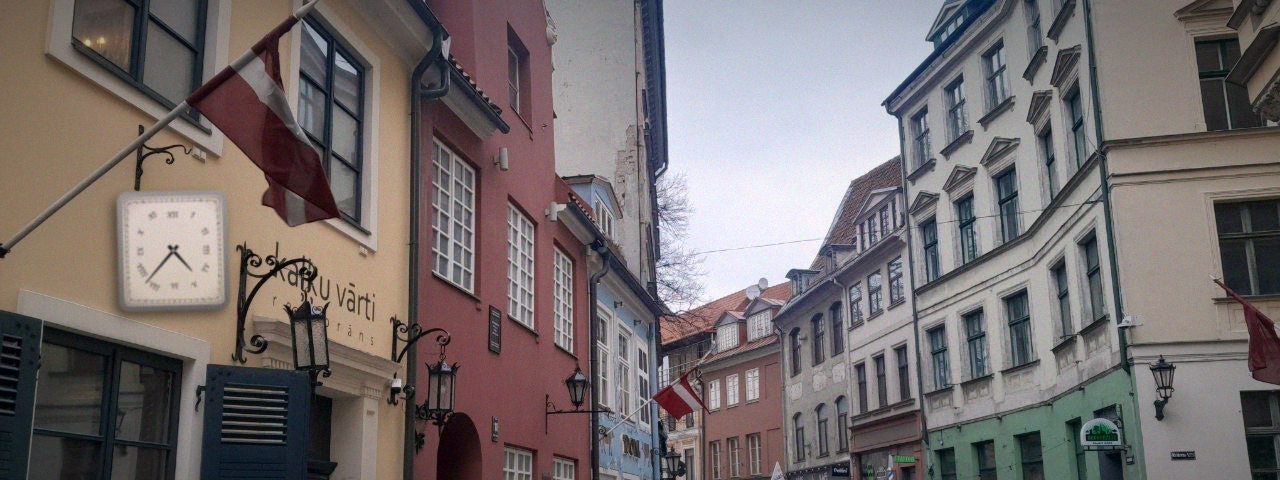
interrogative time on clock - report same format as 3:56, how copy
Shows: 4:37
